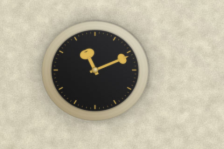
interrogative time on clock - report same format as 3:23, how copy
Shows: 11:11
